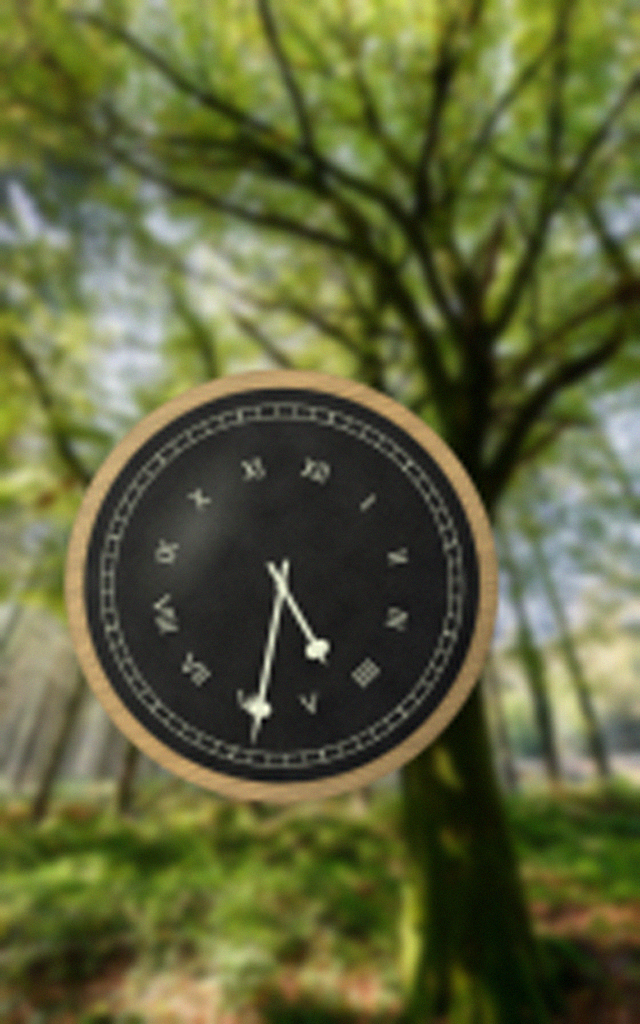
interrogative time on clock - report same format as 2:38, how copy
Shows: 4:29
